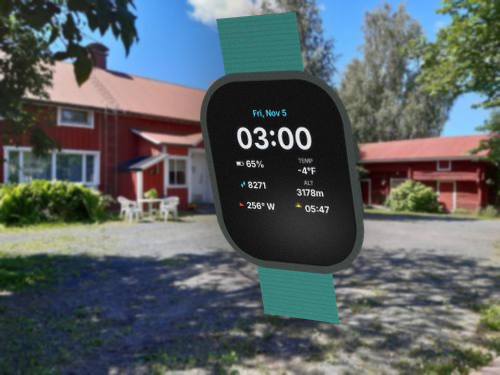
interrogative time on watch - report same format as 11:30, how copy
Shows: 3:00
